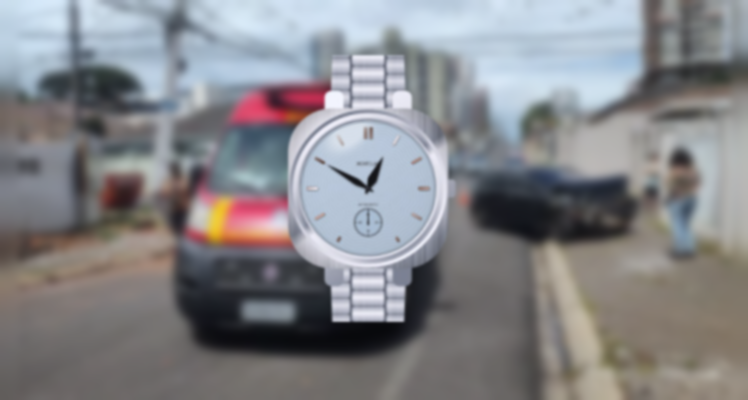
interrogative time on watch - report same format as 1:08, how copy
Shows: 12:50
